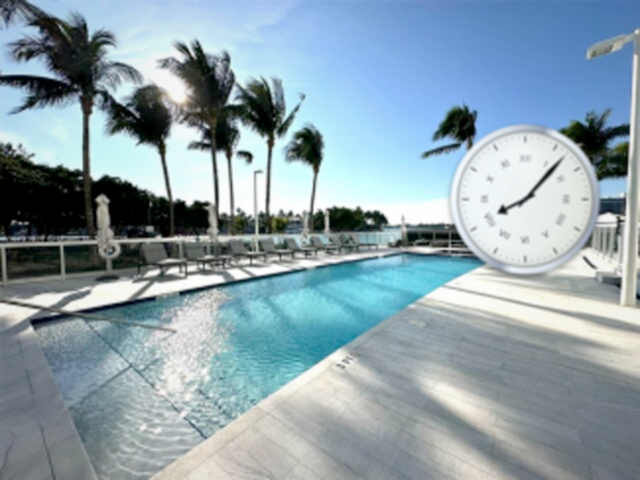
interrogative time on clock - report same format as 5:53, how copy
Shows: 8:07
